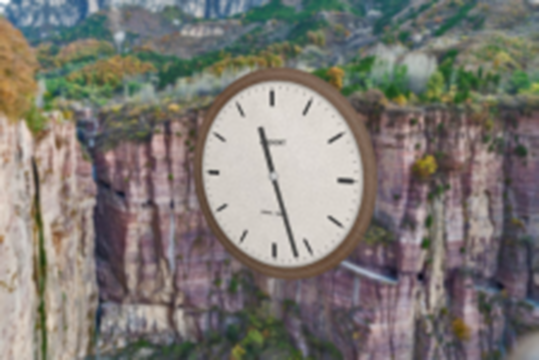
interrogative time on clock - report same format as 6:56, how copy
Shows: 11:27
